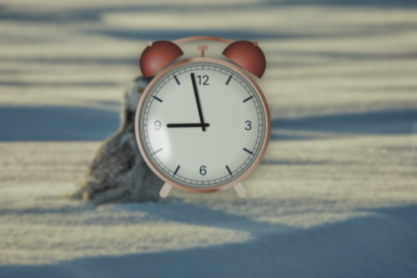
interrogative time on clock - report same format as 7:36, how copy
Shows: 8:58
